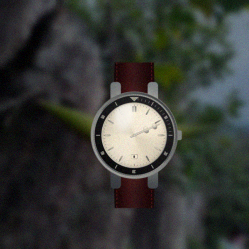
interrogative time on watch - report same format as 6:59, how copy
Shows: 2:11
